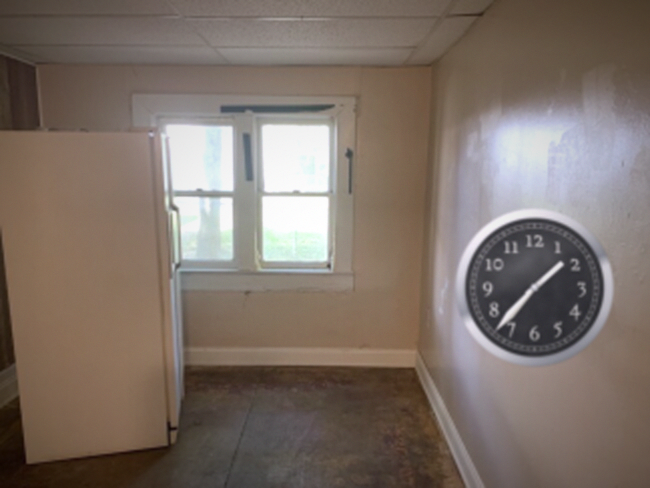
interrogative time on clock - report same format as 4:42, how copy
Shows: 1:37
